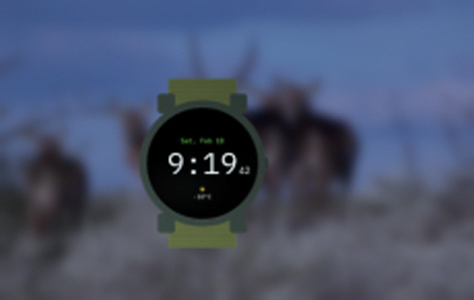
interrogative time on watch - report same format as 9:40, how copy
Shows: 9:19
